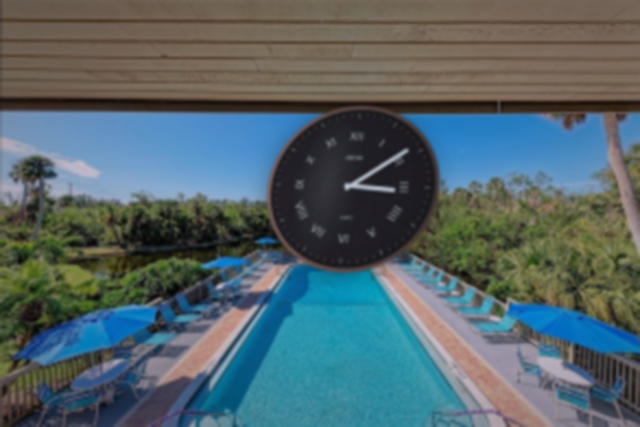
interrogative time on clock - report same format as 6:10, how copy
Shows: 3:09
